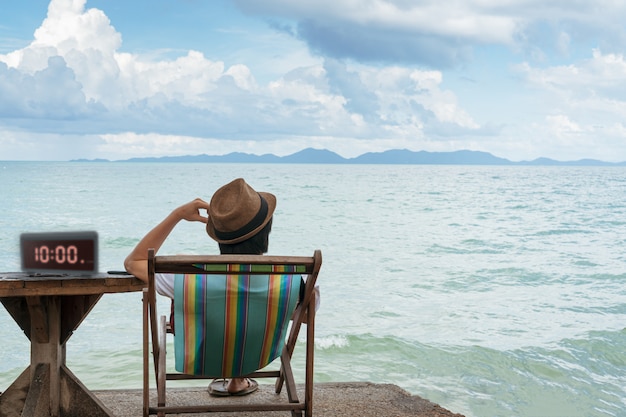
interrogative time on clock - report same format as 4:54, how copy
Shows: 10:00
